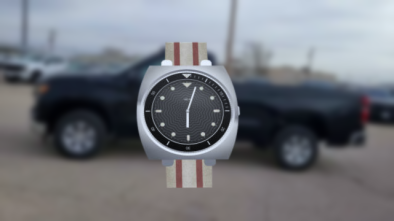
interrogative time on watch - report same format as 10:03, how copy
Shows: 6:03
